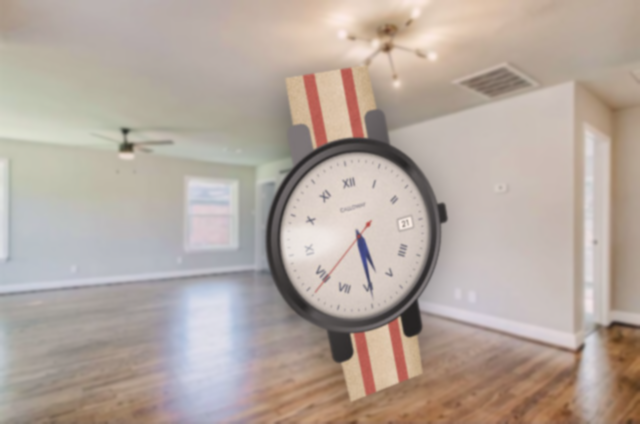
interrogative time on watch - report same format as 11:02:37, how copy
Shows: 5:29:39
